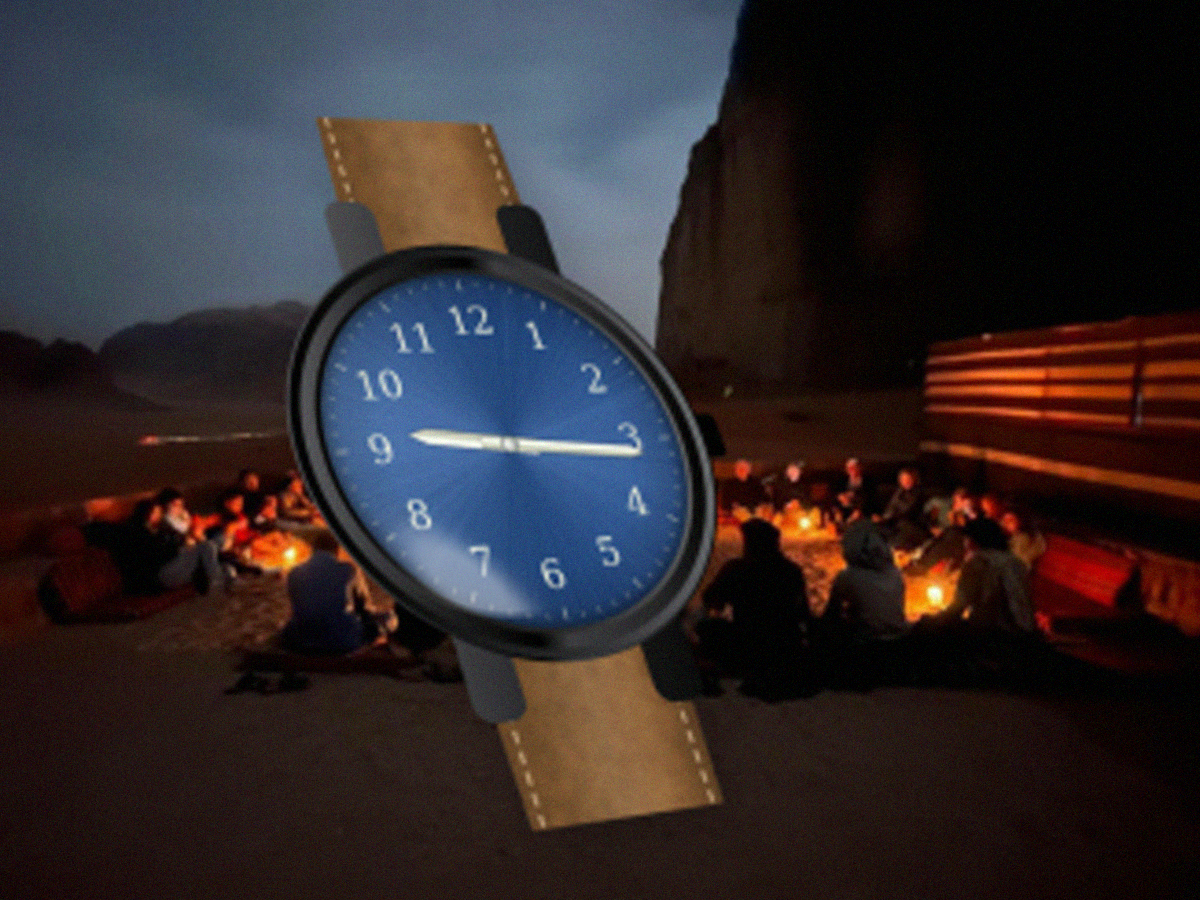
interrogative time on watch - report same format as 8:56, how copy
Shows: 9:16
